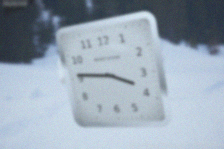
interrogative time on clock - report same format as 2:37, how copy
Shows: 3:46
